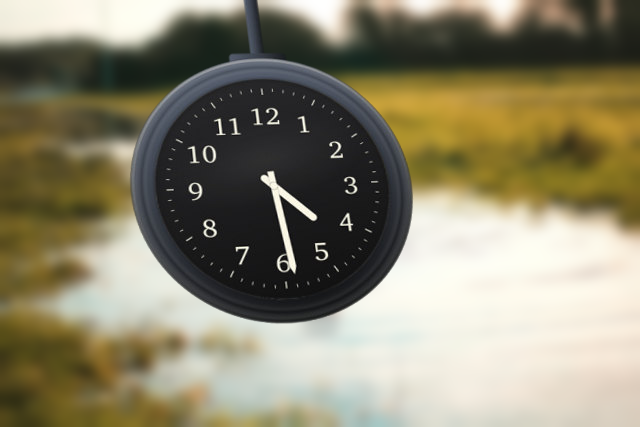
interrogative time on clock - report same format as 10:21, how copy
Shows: 4:29
